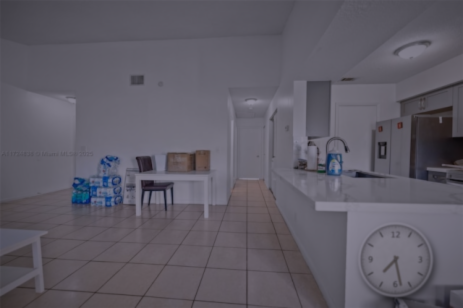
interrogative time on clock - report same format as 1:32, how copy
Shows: 7:28
